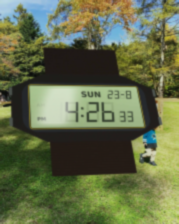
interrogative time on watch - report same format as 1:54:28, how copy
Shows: 4:26:33
